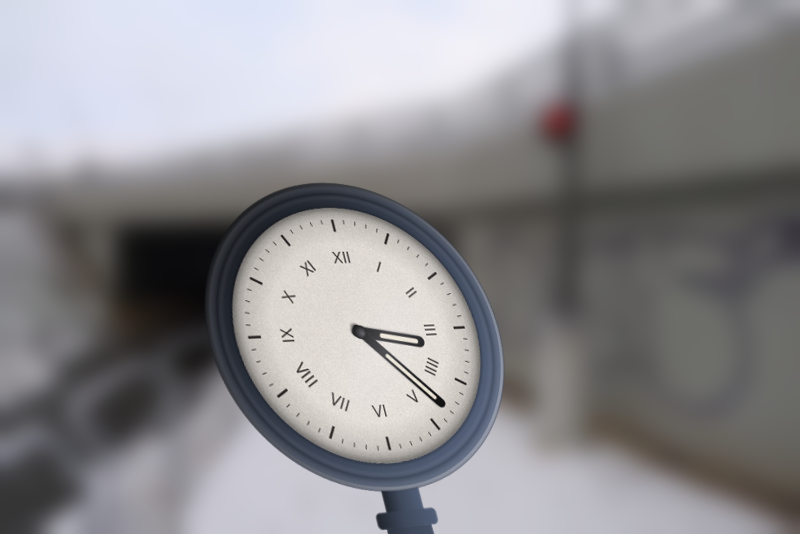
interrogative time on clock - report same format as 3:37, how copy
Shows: 3:23
